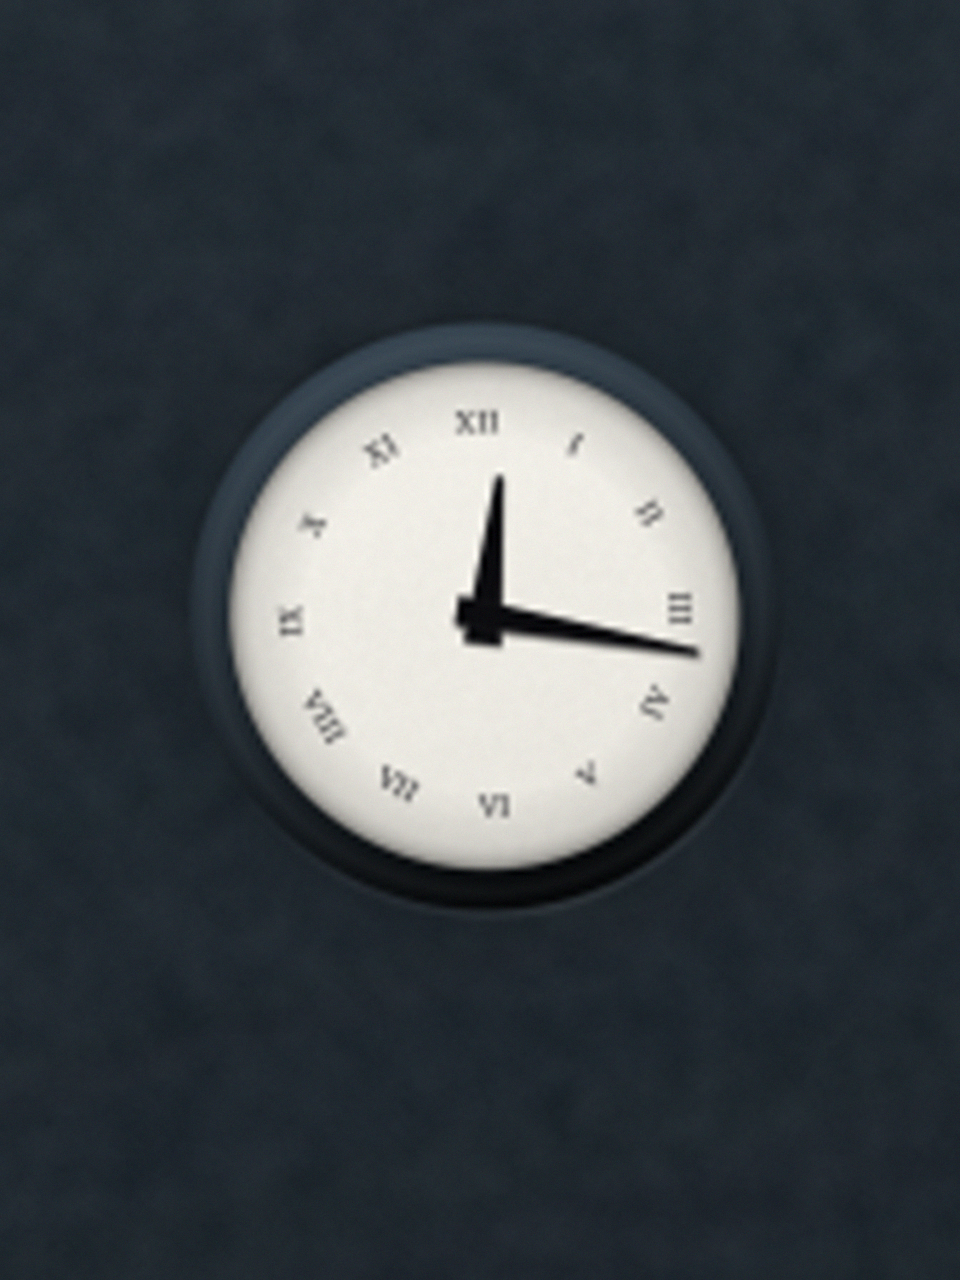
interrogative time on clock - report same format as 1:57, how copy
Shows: 12:17
